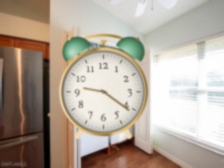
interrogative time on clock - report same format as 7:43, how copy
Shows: 9:21
